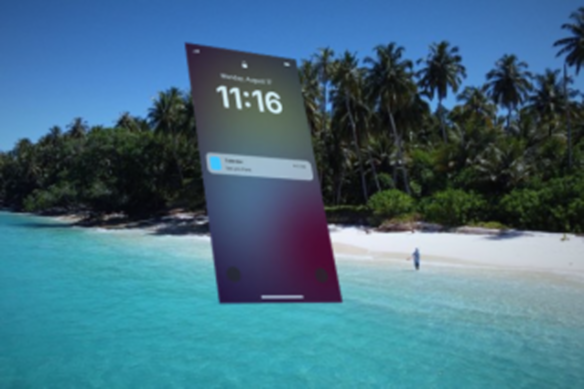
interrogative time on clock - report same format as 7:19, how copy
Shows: 11:16
